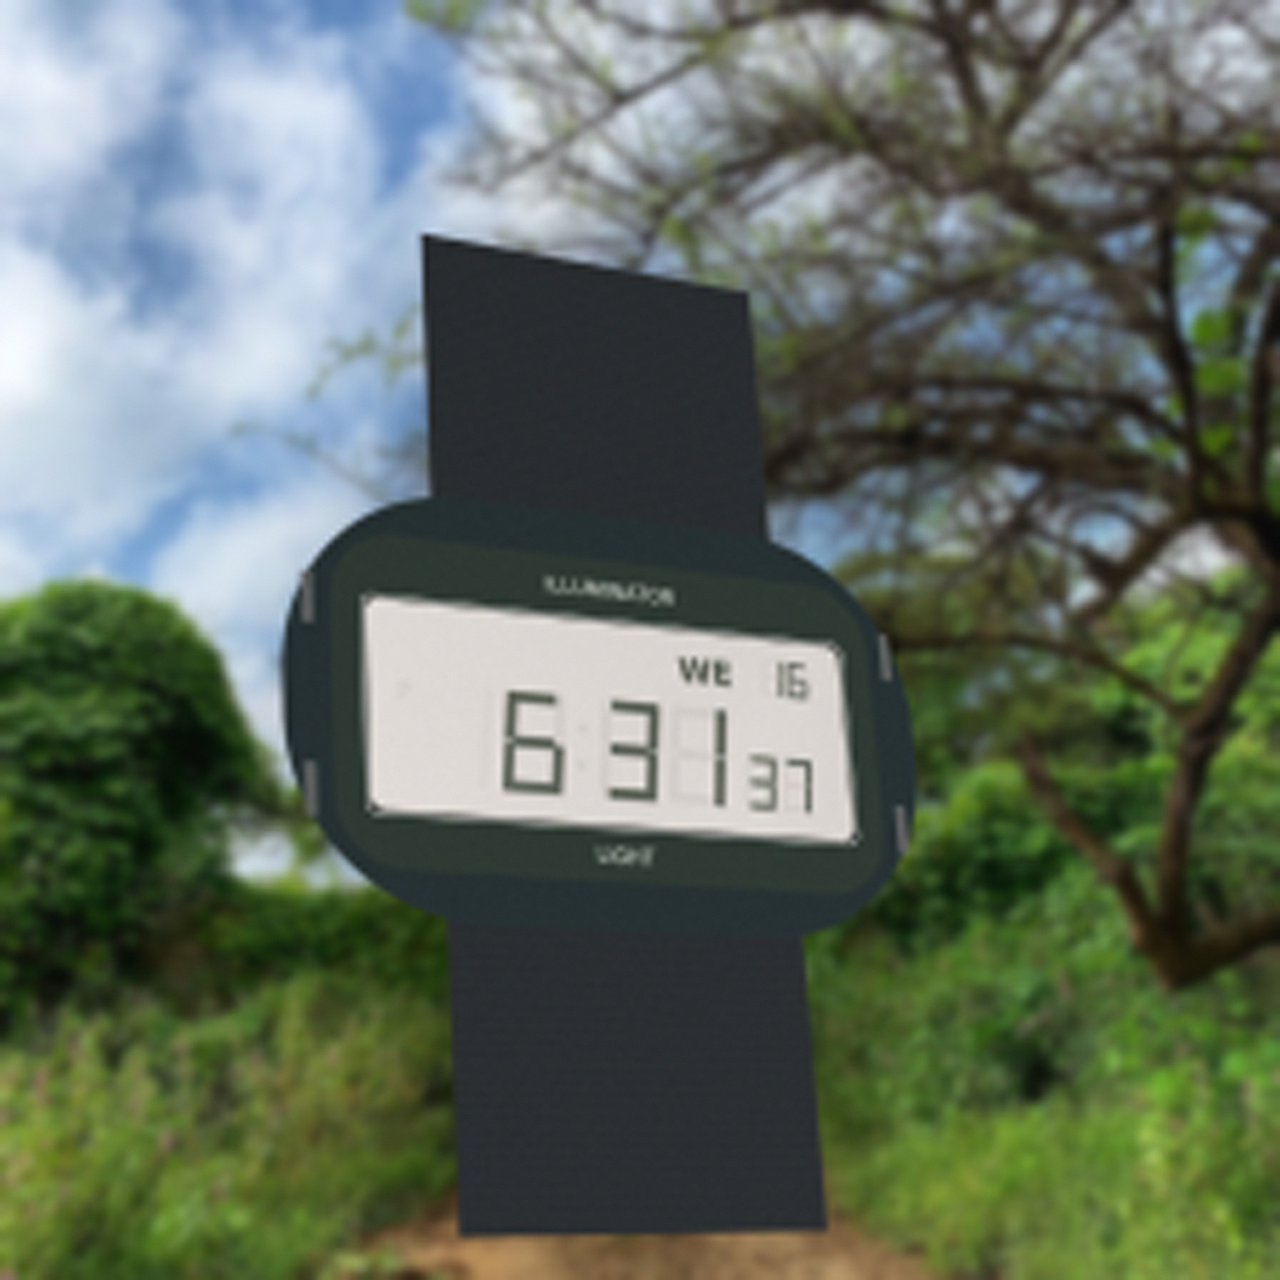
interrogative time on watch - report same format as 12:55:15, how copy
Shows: 6:31:37
